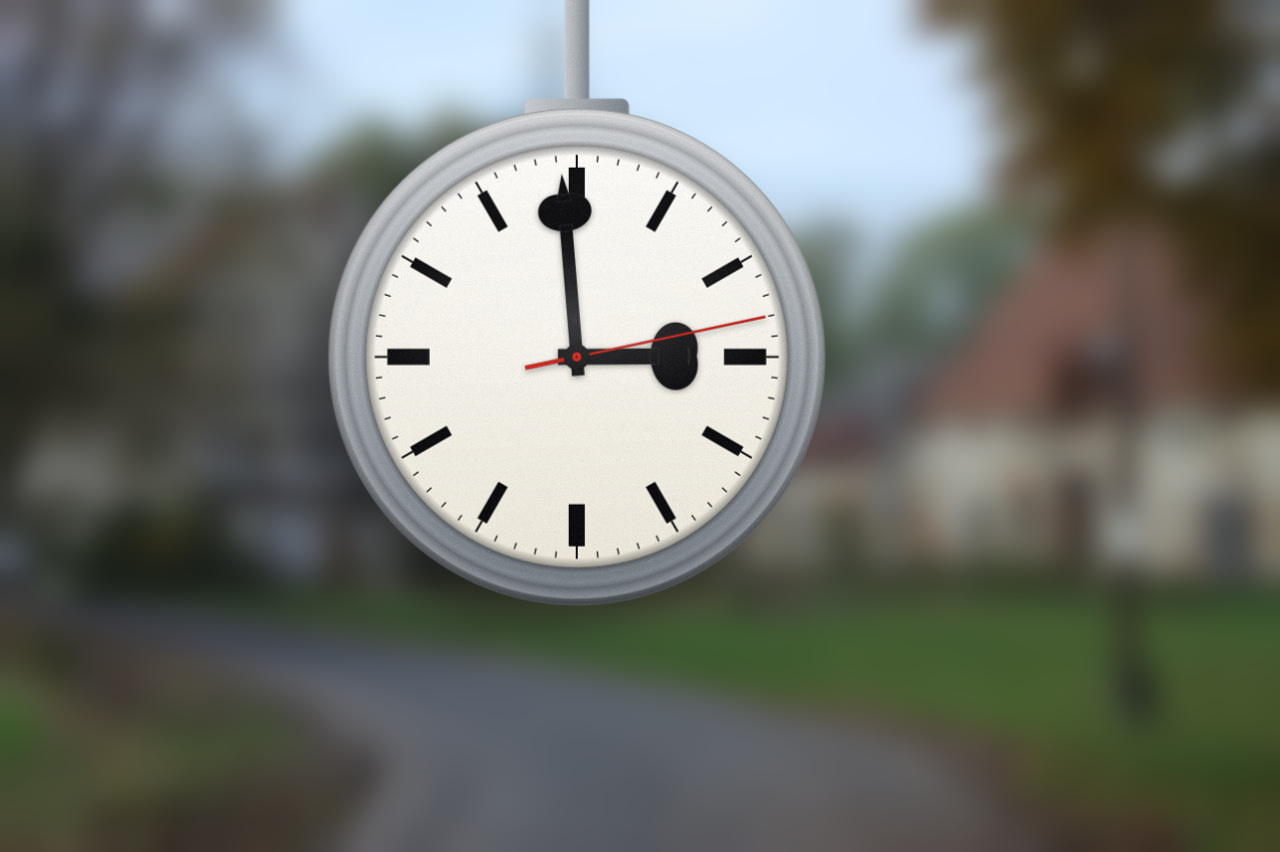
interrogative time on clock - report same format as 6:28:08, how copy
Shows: 2:59:13
